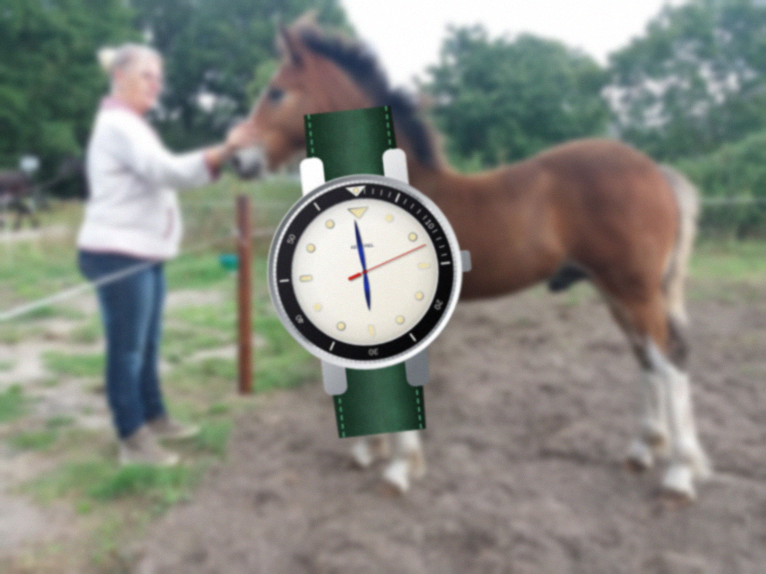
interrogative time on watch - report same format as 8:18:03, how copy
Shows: 5:59:12
